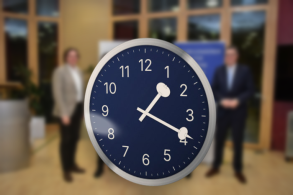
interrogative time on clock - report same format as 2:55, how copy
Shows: 1:19
